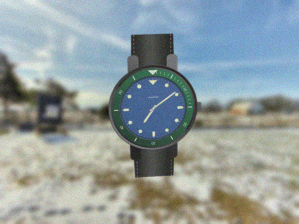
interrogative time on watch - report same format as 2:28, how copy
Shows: 7:09
